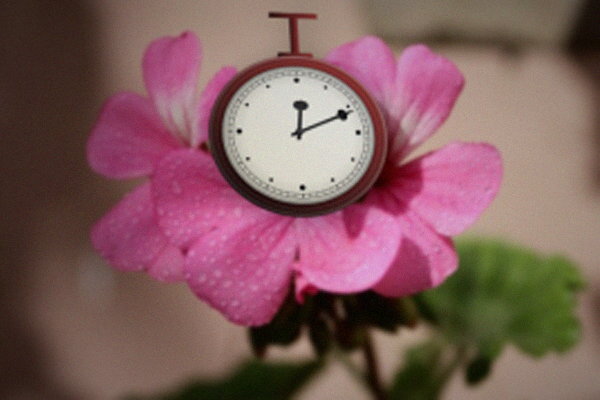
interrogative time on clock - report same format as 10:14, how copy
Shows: 12:11
